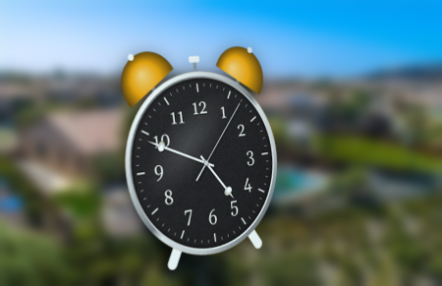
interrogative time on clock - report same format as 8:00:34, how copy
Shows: 4:49:07
